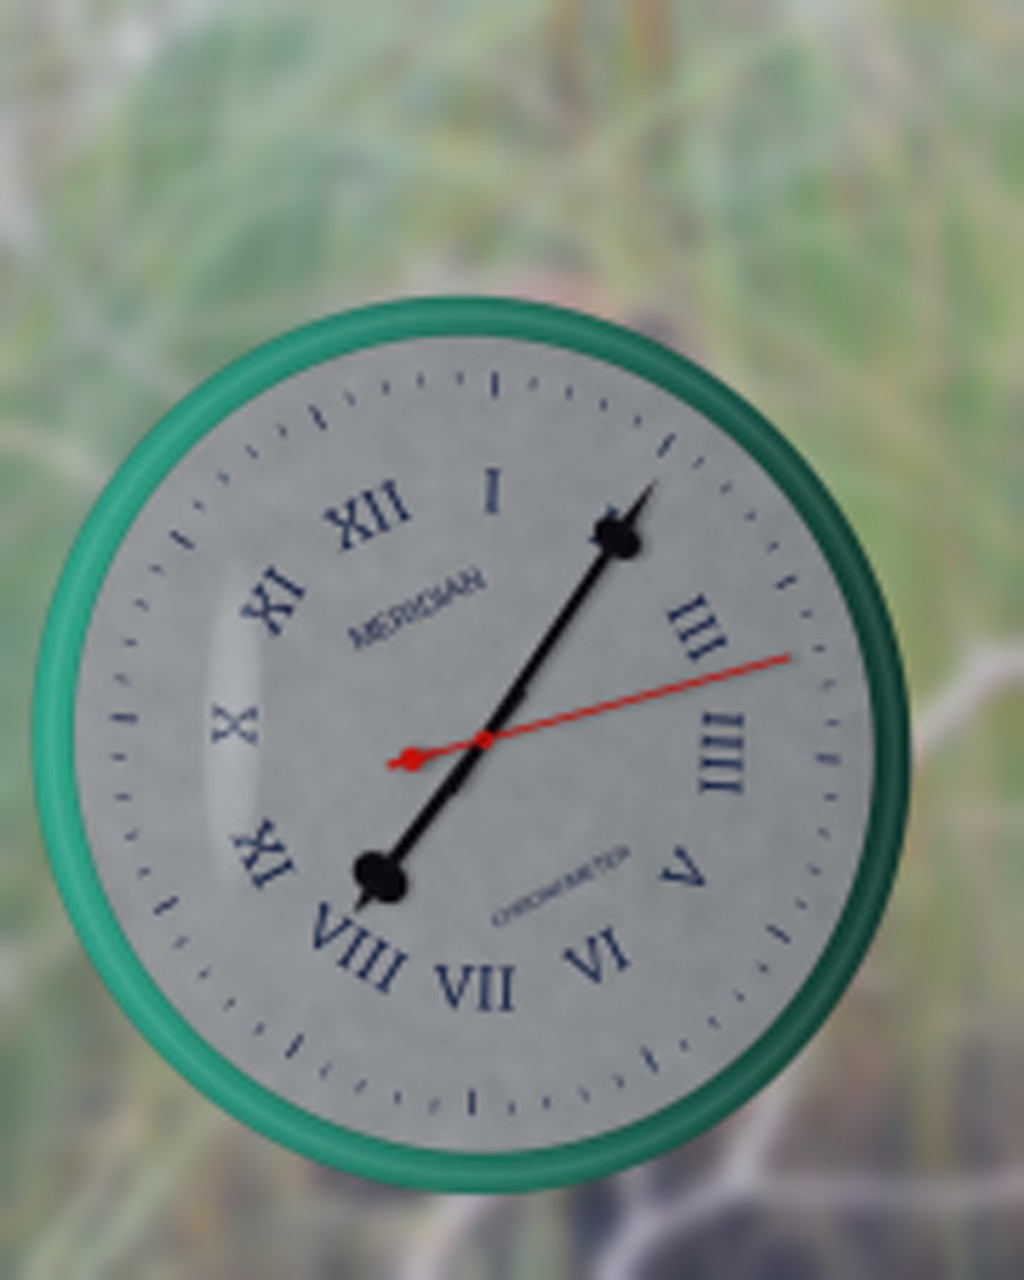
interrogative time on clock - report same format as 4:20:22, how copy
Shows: 8:10:17
